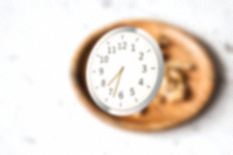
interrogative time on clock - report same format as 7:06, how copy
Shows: 7:33
